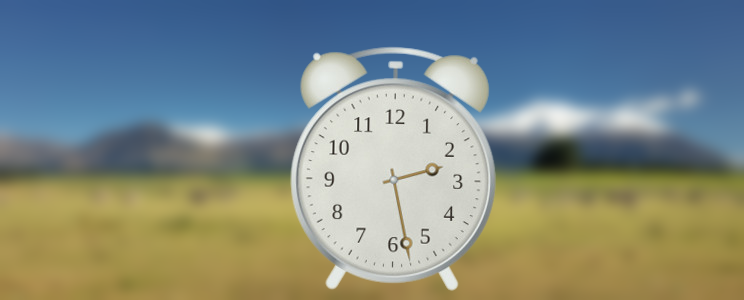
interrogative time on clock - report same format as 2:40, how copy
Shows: 2:28
